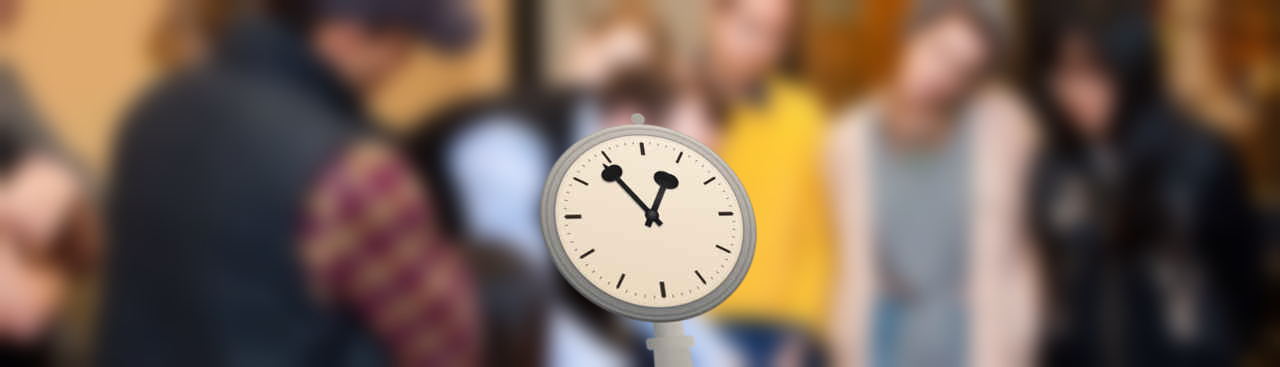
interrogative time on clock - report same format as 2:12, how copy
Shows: 12:54
